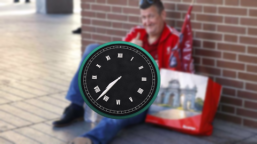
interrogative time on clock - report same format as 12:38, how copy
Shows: 7:37
